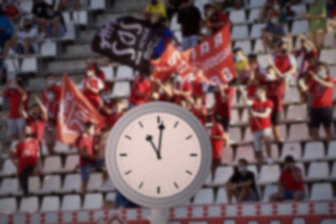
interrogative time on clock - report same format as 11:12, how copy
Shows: 11:01
